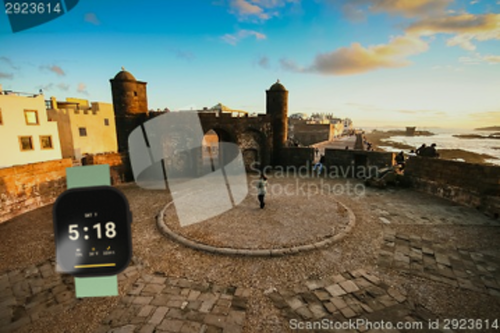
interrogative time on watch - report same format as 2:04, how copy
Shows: 5:18
